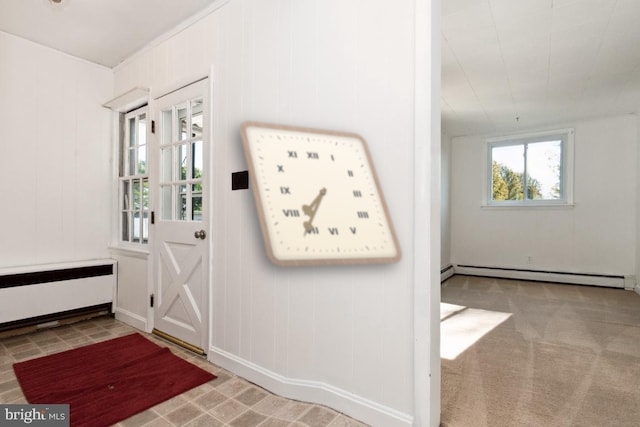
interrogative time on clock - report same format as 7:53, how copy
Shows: 7:36
